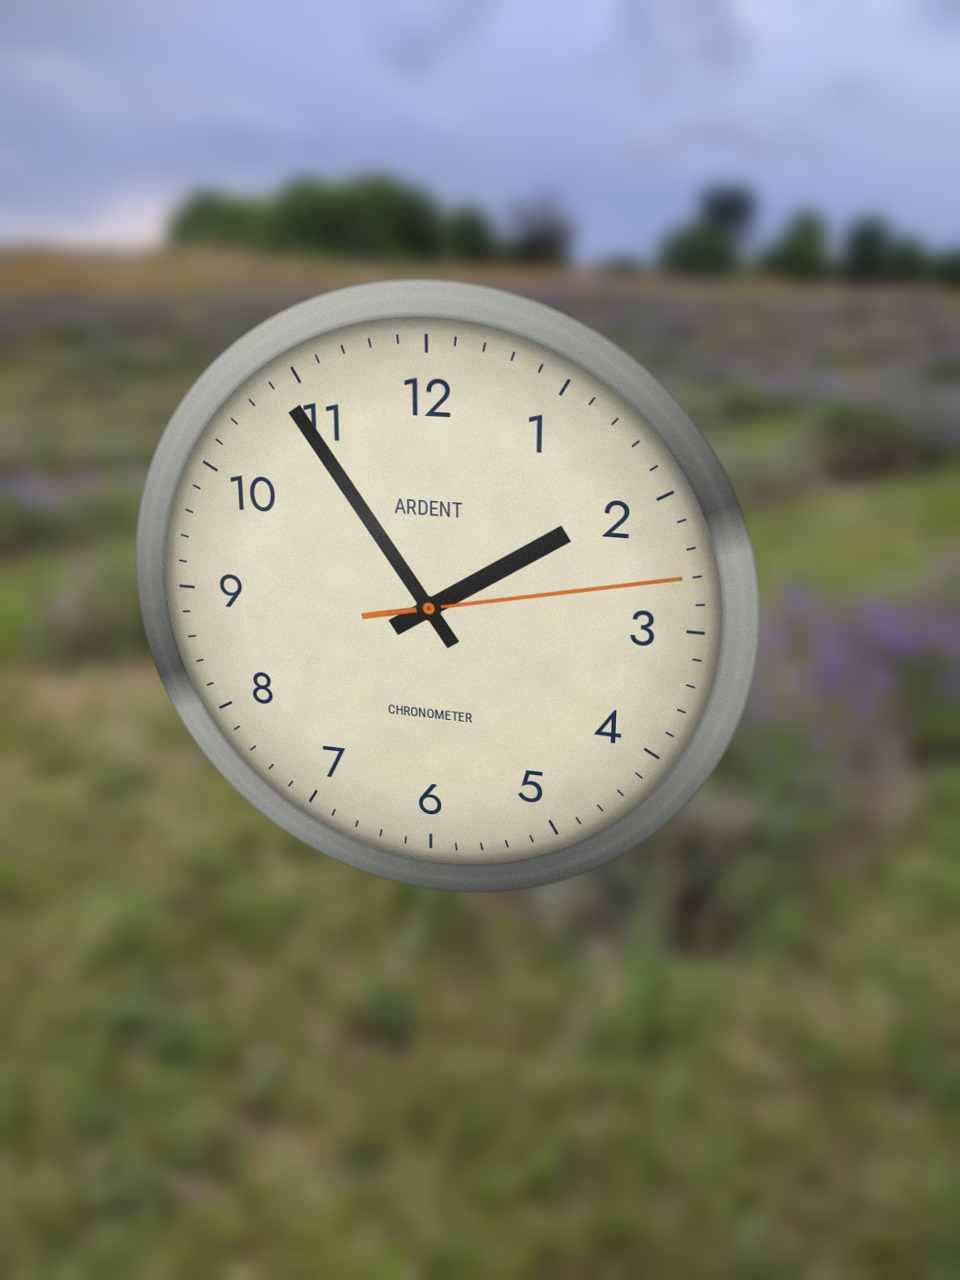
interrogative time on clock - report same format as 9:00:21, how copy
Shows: 1:54:13
